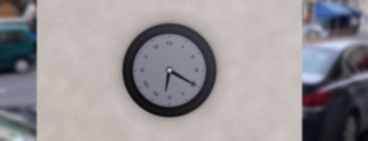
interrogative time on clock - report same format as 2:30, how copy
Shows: 6:20
